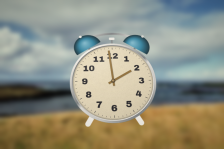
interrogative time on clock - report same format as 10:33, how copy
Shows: 1:59
